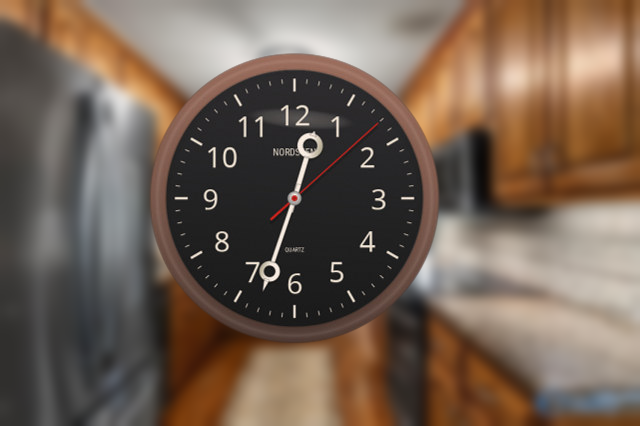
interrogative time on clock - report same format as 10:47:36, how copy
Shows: 12:33:08
